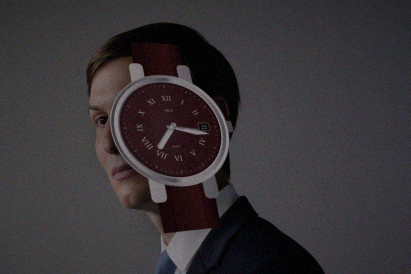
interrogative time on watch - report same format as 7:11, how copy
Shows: 7:17
